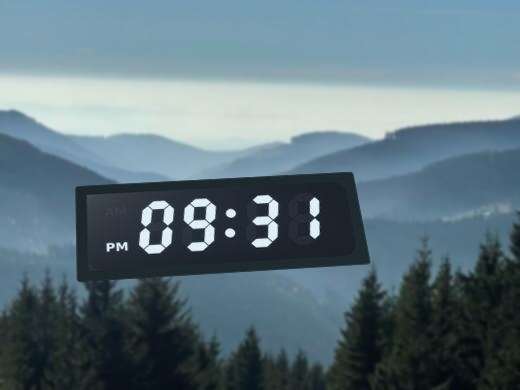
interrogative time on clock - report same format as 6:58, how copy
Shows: 9:31
